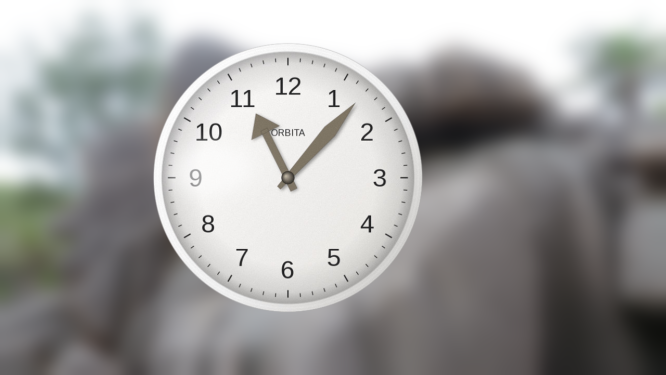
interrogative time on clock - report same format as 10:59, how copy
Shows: 11:07
